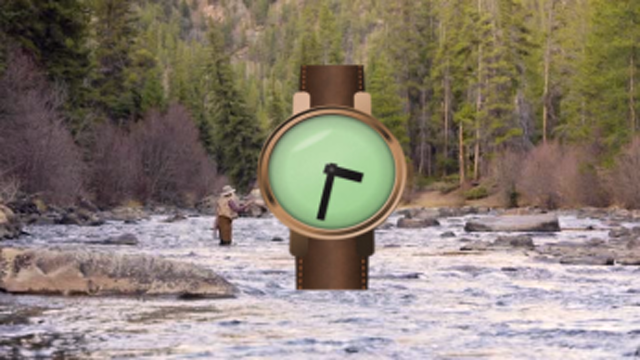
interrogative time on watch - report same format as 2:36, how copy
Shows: 3:32
